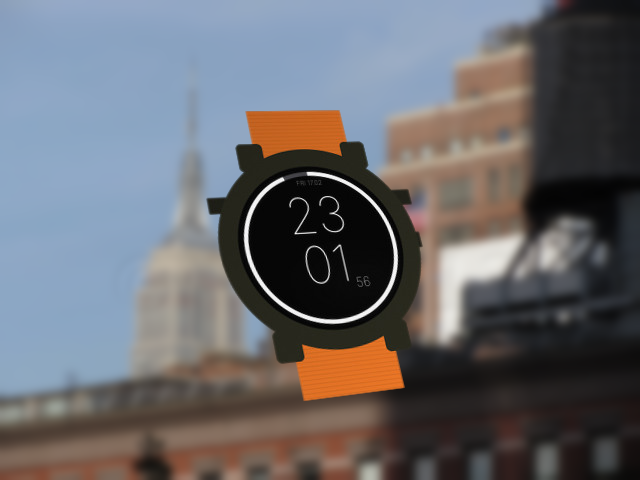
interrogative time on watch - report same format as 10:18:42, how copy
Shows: 23:01:56
